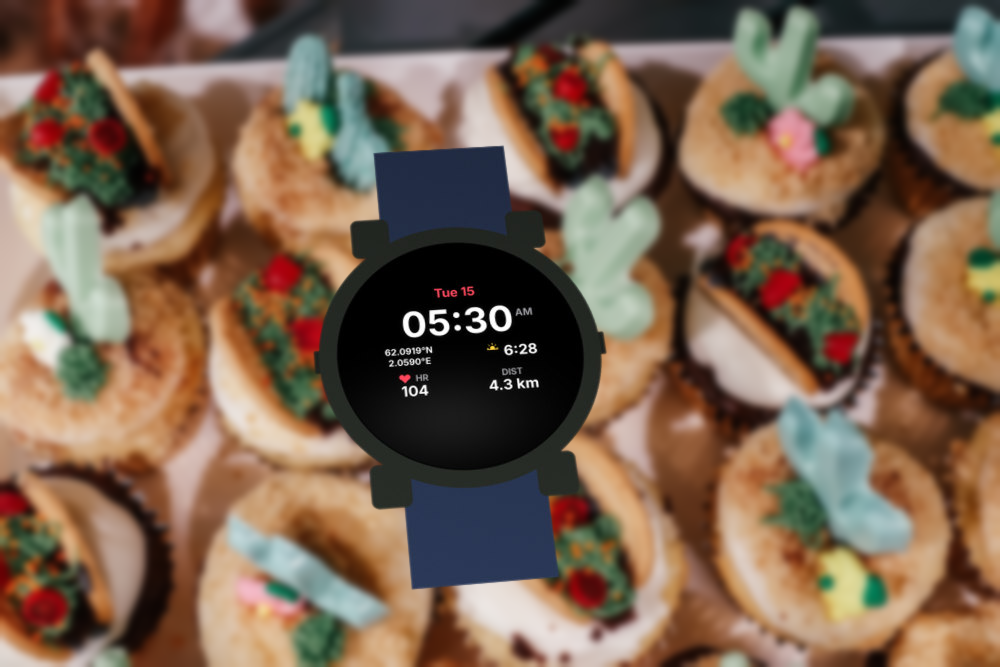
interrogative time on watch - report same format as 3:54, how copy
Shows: 5:30
